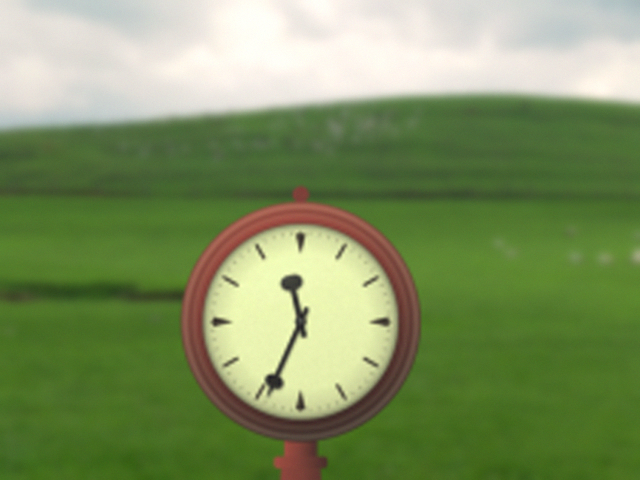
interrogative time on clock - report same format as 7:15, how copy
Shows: 11:34
